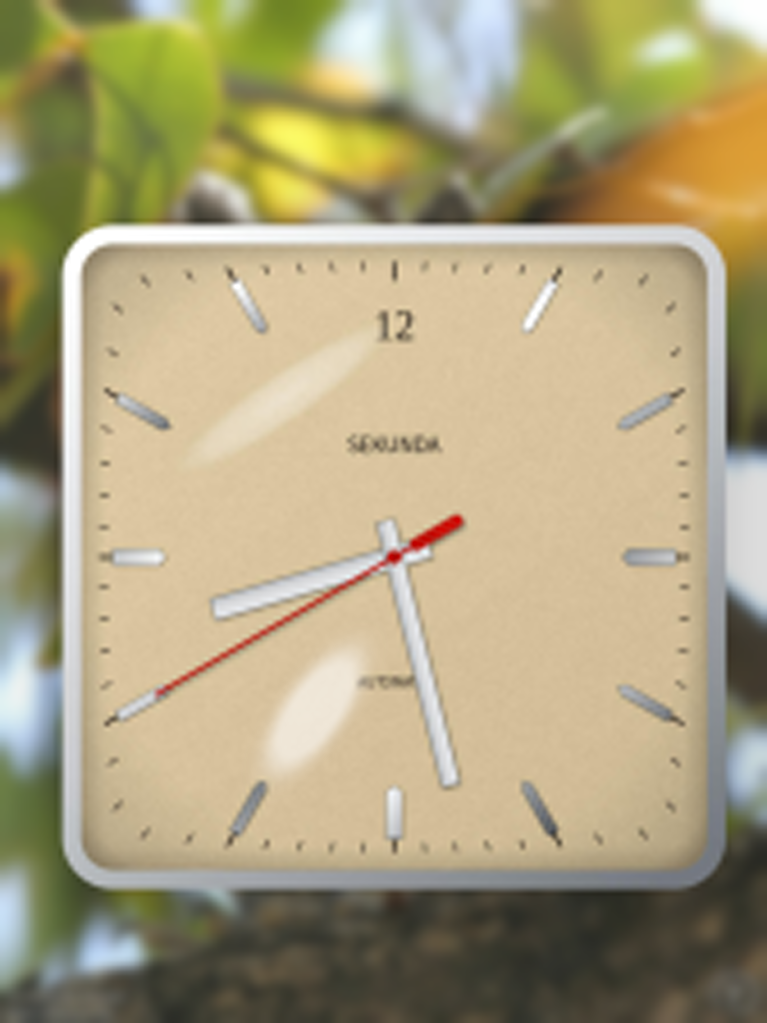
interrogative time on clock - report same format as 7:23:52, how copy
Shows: 8:27:40
